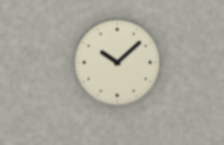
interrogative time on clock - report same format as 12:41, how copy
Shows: 10:08
